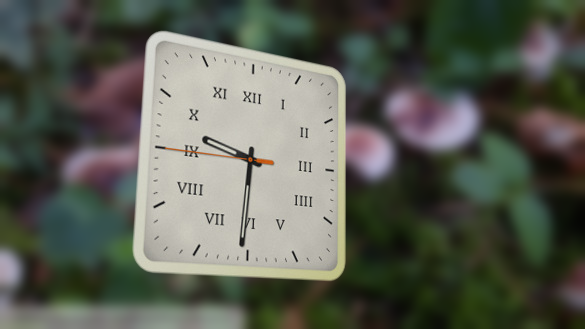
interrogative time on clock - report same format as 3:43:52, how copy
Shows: 9:30:45
